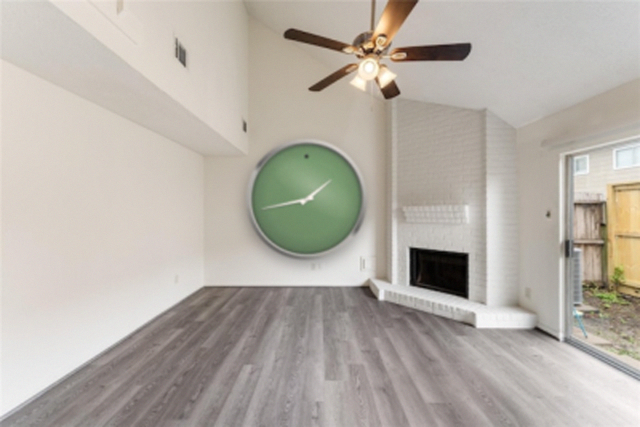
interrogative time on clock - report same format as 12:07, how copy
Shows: 1:43
